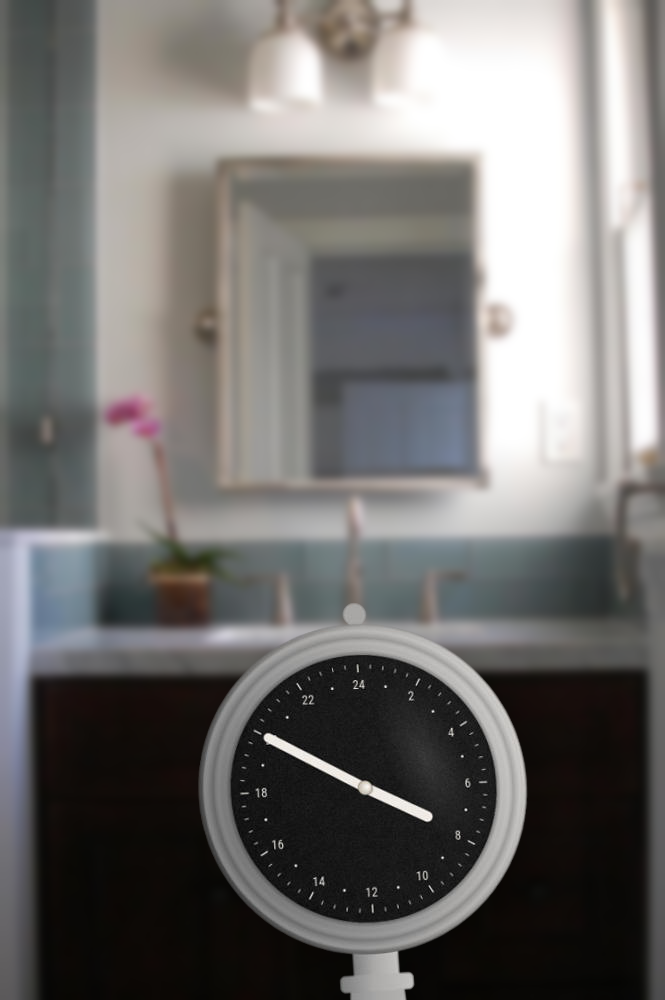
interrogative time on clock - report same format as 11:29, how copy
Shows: 7:50
